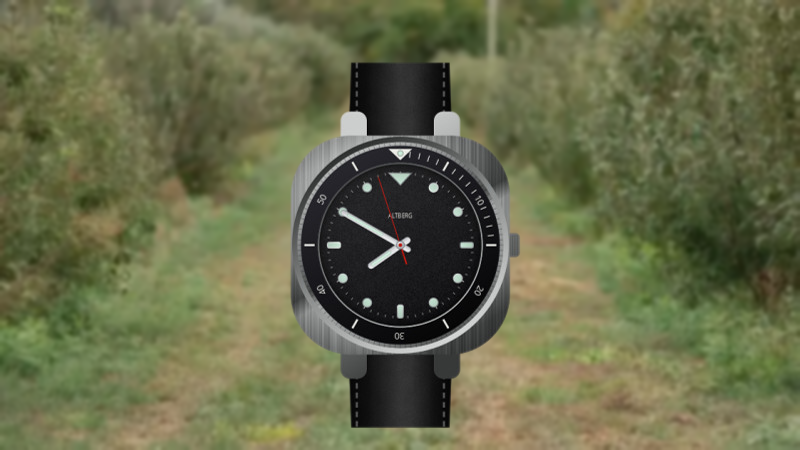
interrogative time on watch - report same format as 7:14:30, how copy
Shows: 7:49:57
